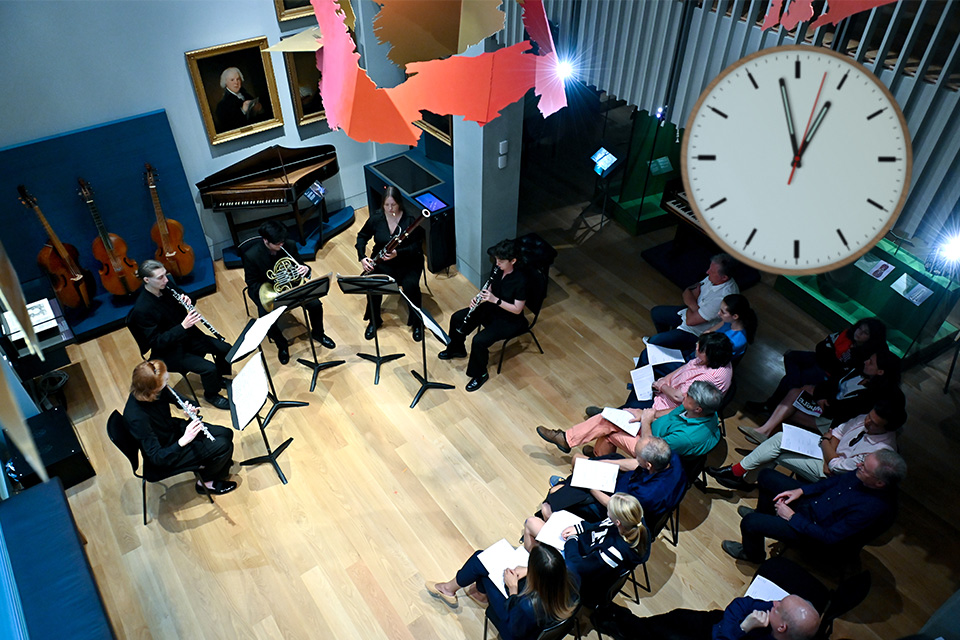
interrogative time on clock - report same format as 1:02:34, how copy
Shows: 12:58:03
